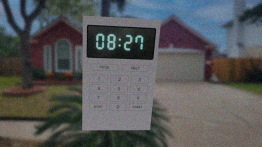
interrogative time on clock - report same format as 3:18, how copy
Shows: 8:27
